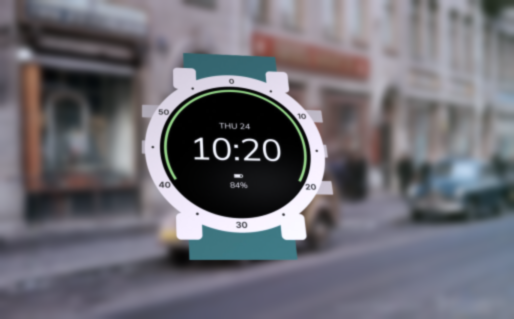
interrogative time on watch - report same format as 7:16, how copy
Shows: 10:20
